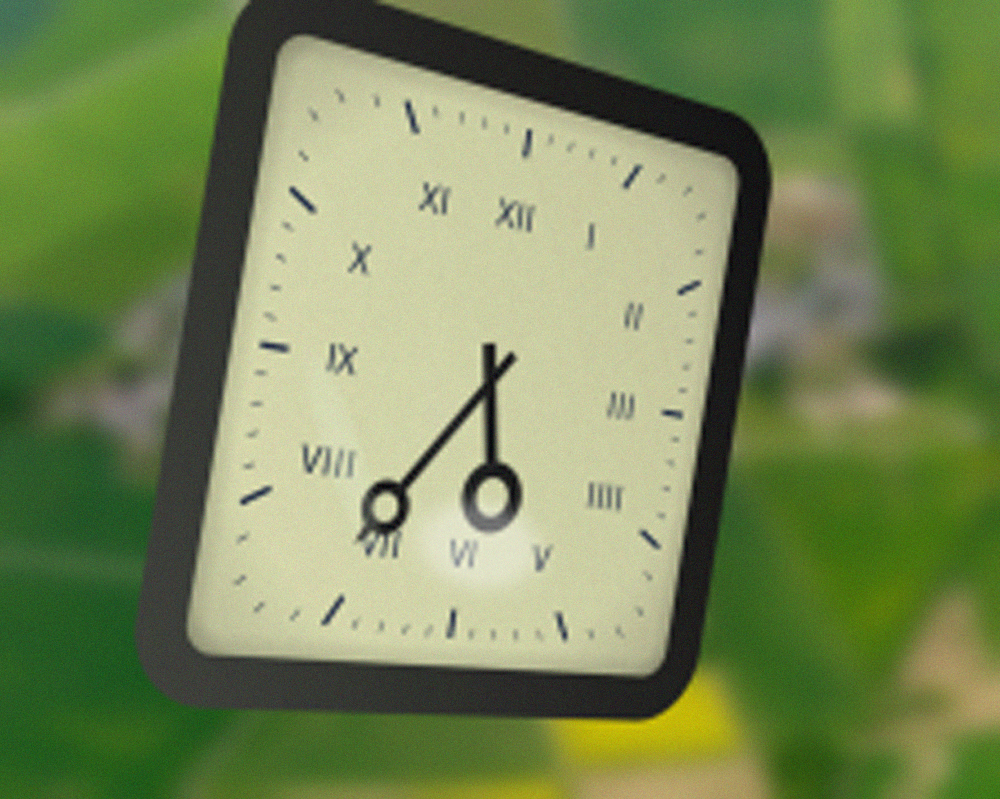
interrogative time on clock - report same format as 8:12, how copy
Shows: 5:36
